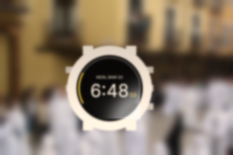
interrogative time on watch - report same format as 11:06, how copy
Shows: 6:48
